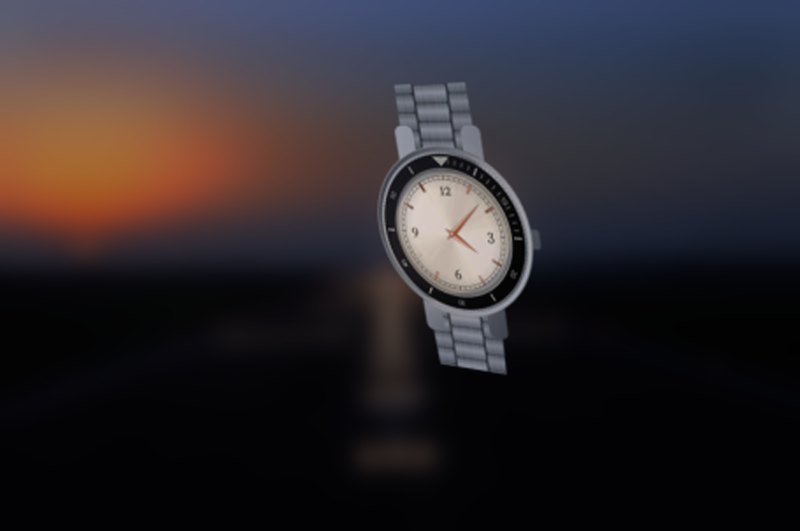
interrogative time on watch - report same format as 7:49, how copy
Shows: 4:08
